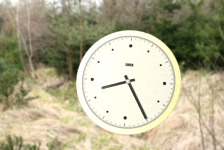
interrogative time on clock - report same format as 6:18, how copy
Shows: 8:25
